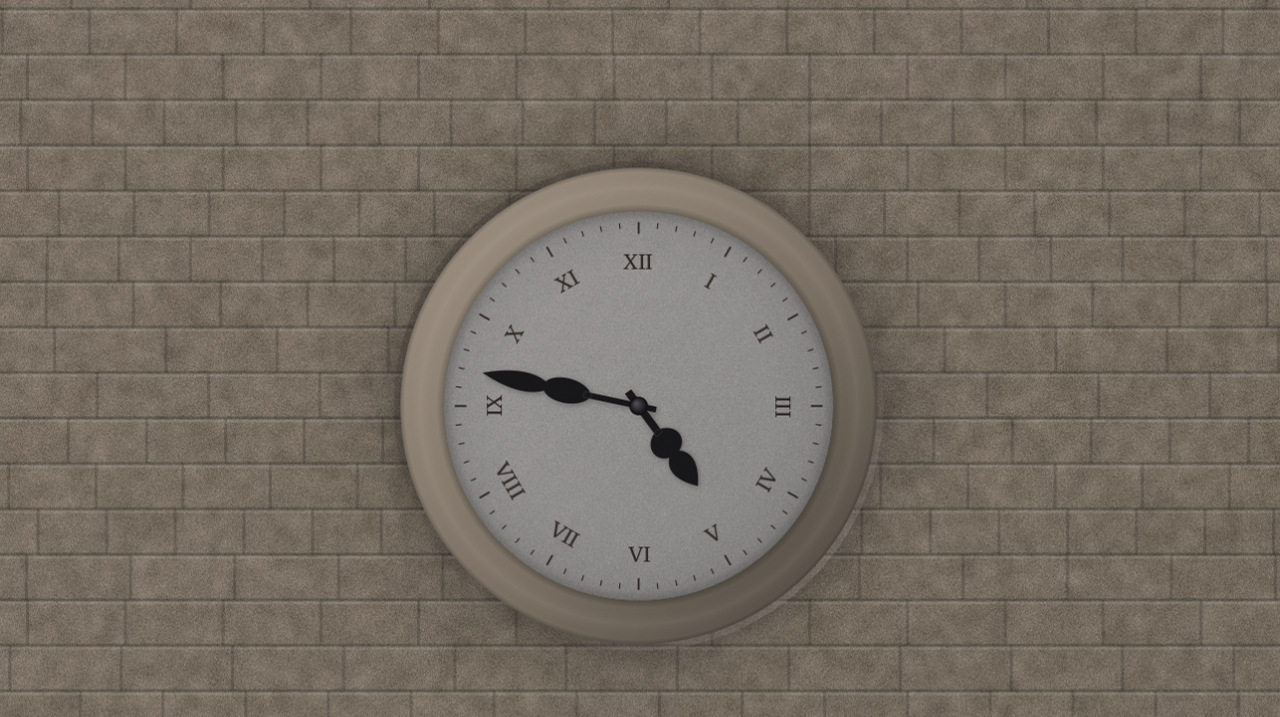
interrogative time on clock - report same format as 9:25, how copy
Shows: 4:47
